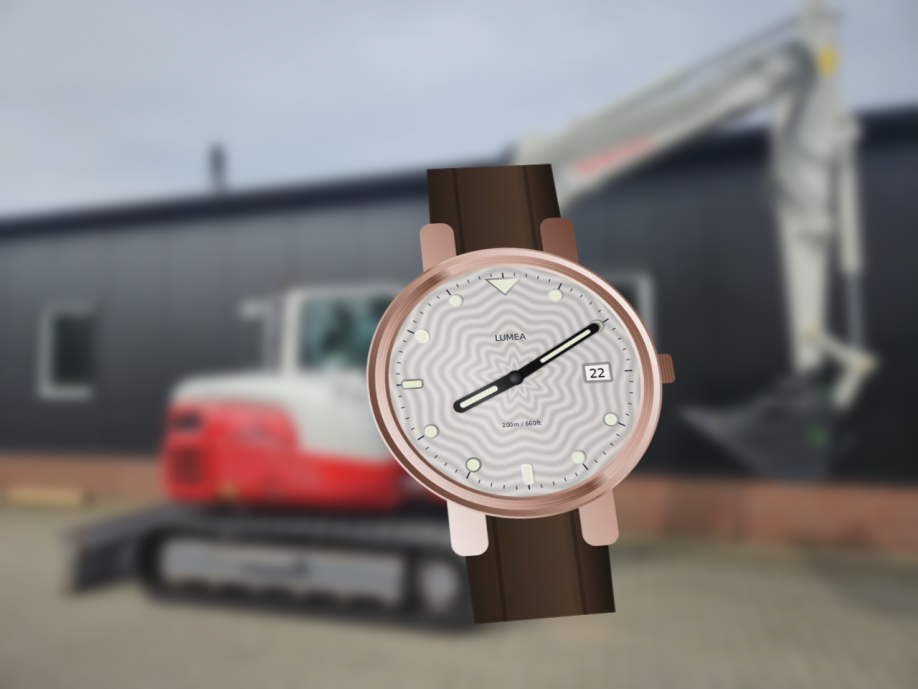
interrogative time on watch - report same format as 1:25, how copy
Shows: 8:10
